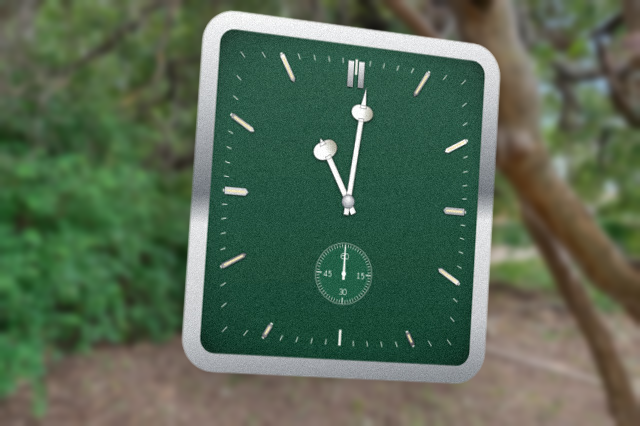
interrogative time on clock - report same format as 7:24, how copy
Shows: 11:01
